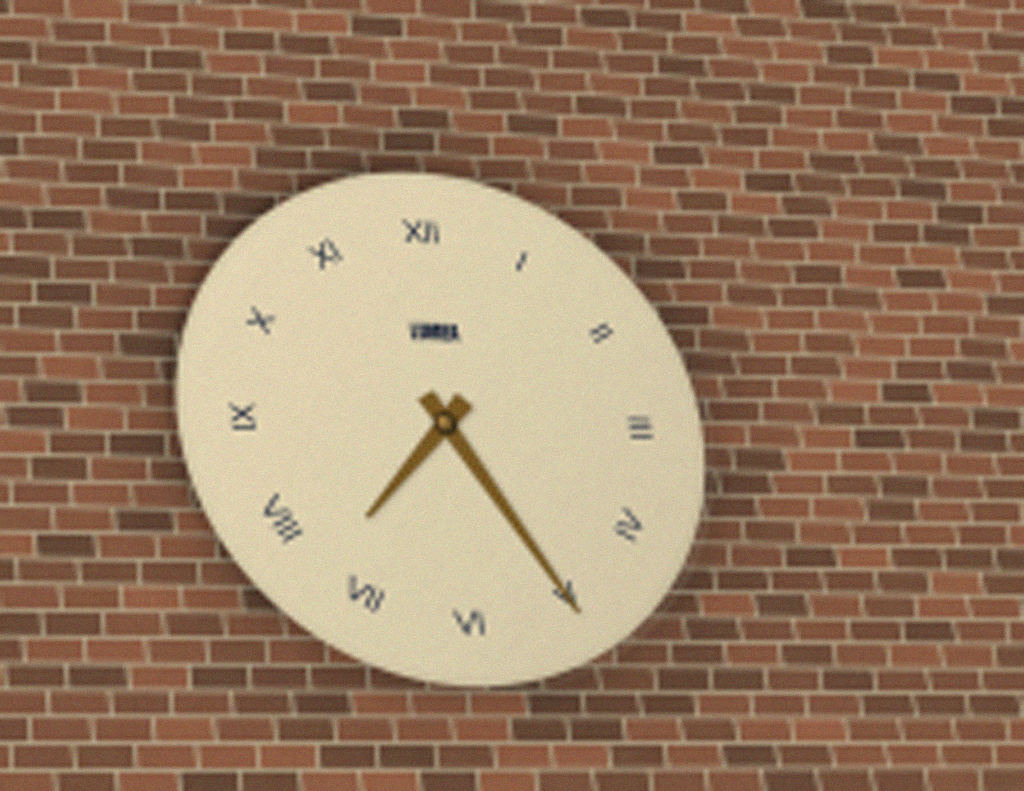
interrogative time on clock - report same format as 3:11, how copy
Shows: 7:25
